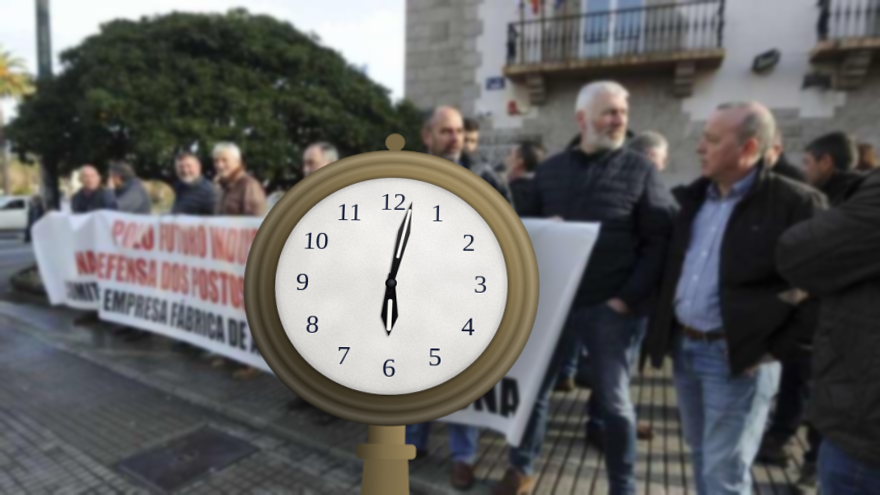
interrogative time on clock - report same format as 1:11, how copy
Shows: 6:02
